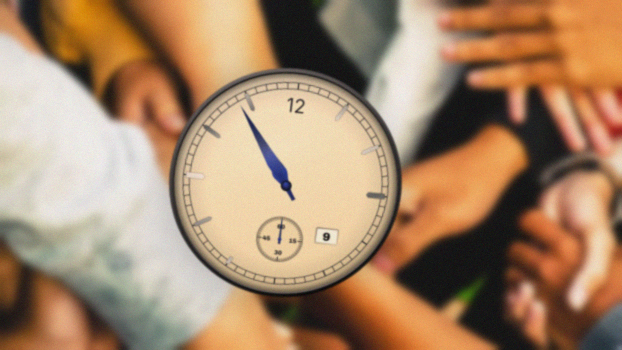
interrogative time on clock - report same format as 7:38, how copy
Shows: 10:54
